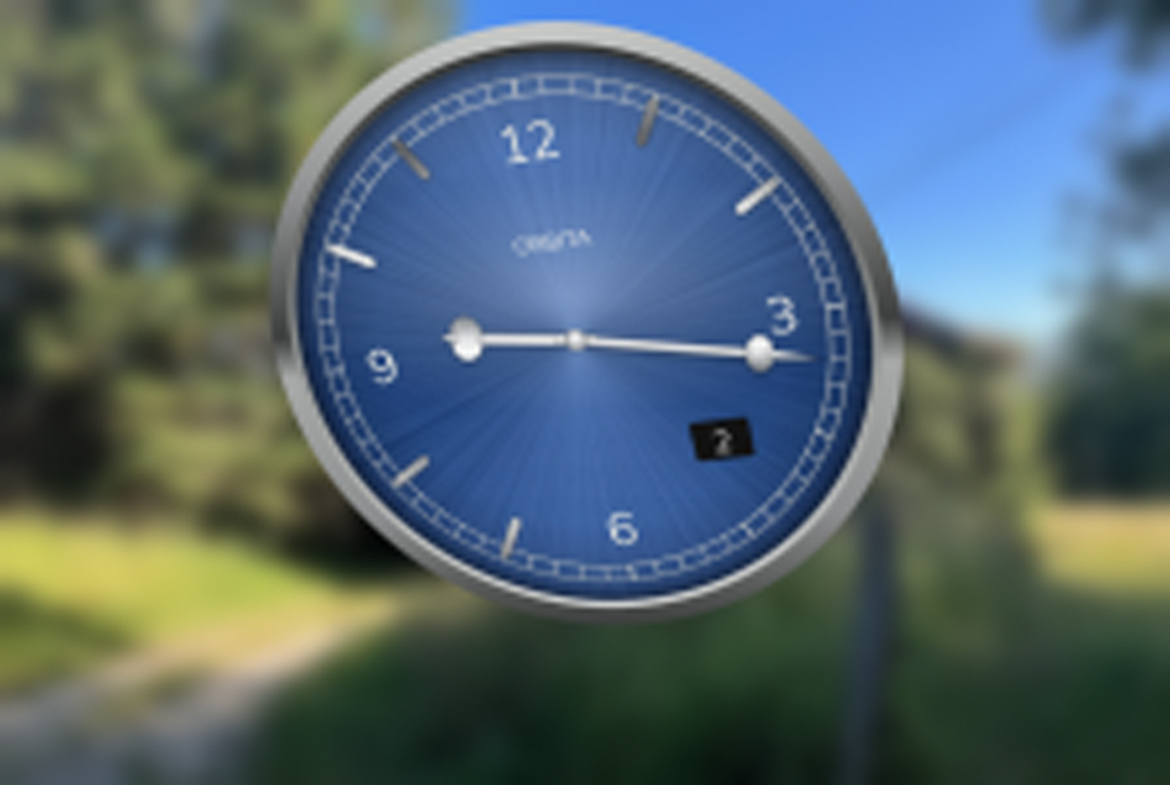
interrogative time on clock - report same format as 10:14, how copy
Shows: 9:17
